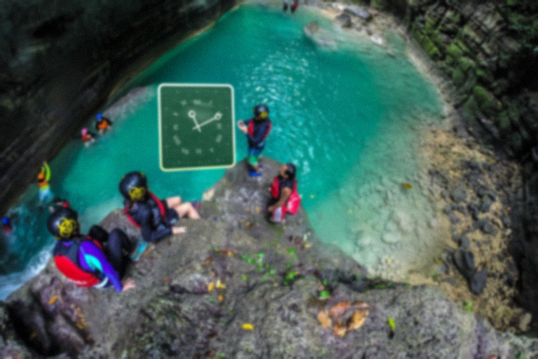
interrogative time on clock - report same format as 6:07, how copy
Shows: 11:11
